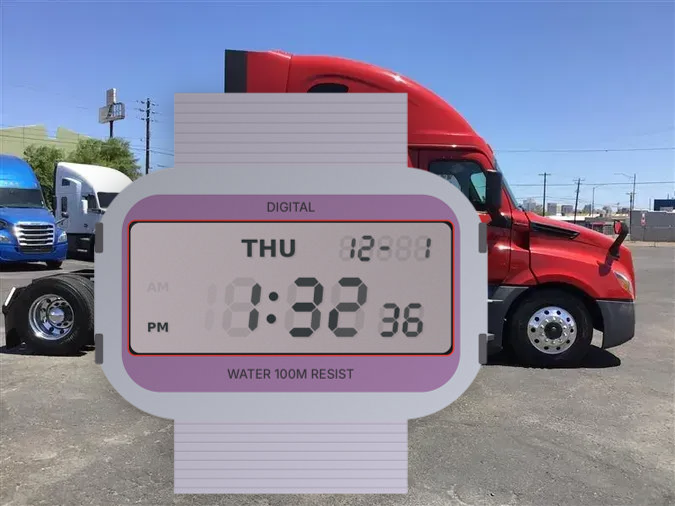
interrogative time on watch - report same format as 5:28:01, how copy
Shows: 1:32:36
